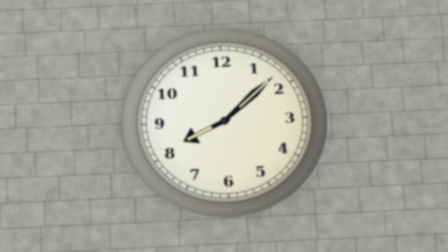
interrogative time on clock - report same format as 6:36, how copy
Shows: 8:08
